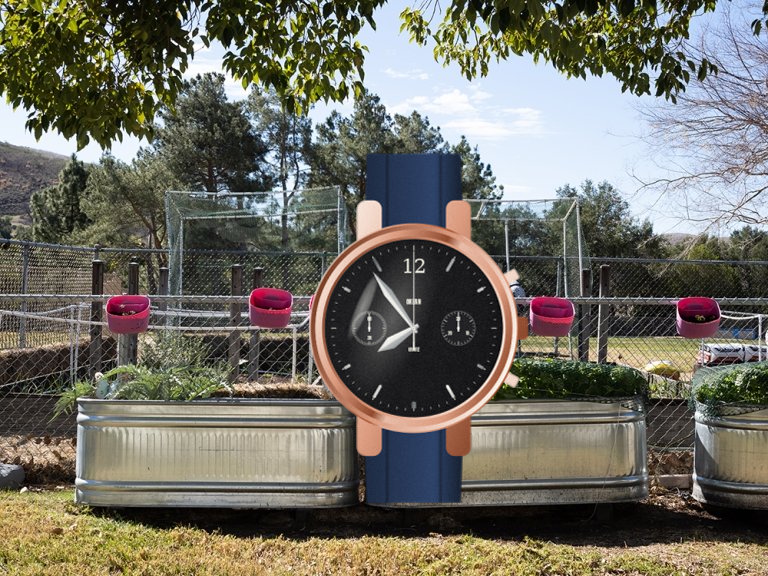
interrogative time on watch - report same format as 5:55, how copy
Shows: 7:54
